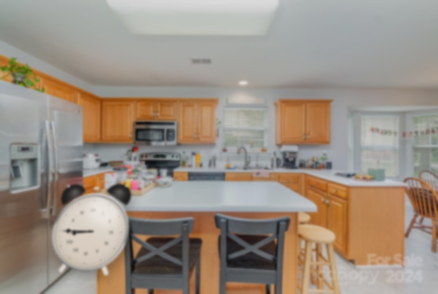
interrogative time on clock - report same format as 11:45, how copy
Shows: 8:45
